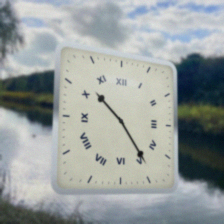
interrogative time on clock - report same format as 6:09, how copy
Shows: 10:24
